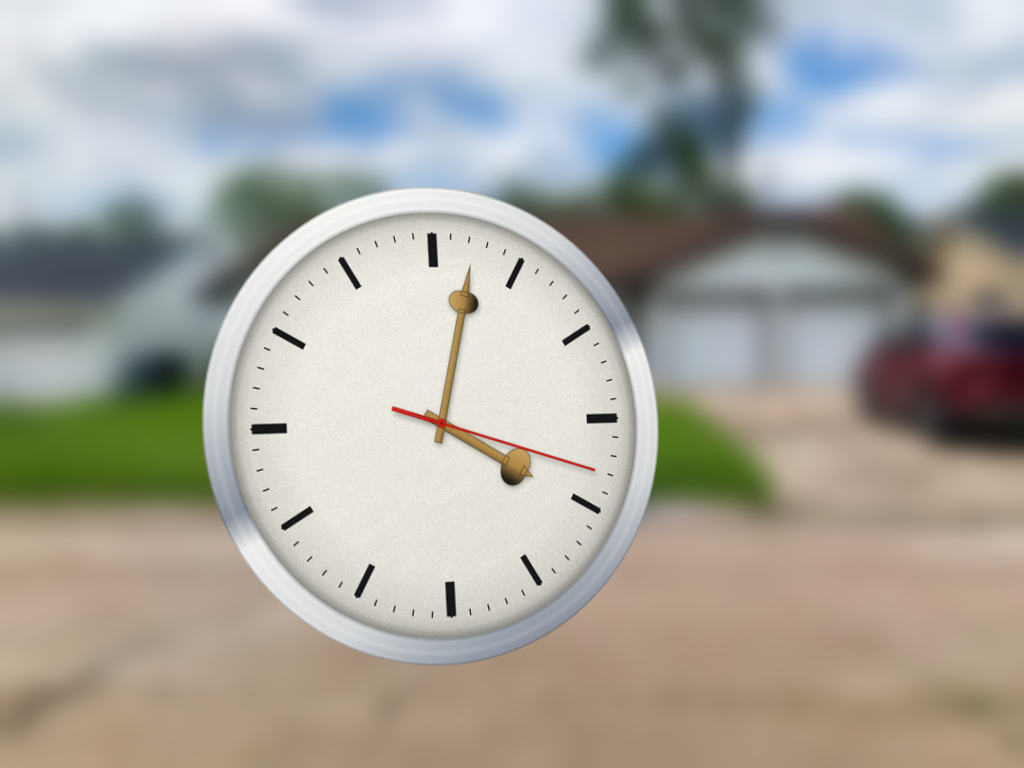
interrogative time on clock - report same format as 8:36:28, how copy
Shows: 4:02:18
